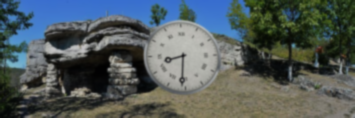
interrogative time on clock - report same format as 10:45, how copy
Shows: 8:31
